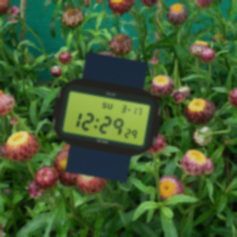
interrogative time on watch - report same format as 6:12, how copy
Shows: 12:29
